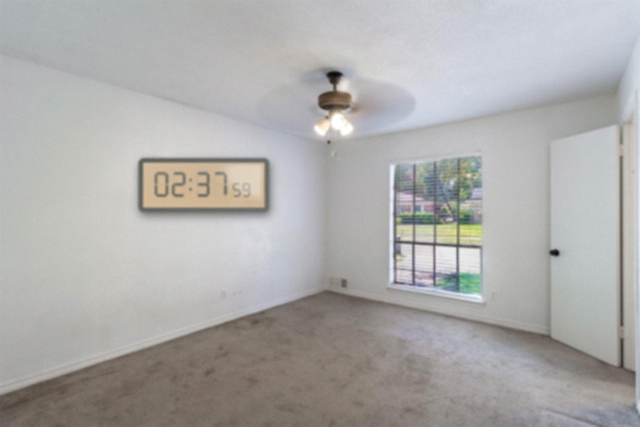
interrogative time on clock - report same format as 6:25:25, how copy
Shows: 2:37:59
